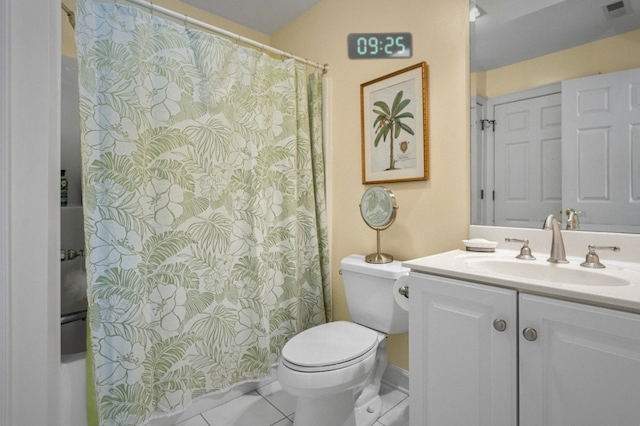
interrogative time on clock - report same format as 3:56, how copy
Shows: 9:25
